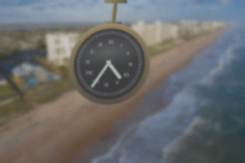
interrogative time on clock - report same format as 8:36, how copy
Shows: 4:35
